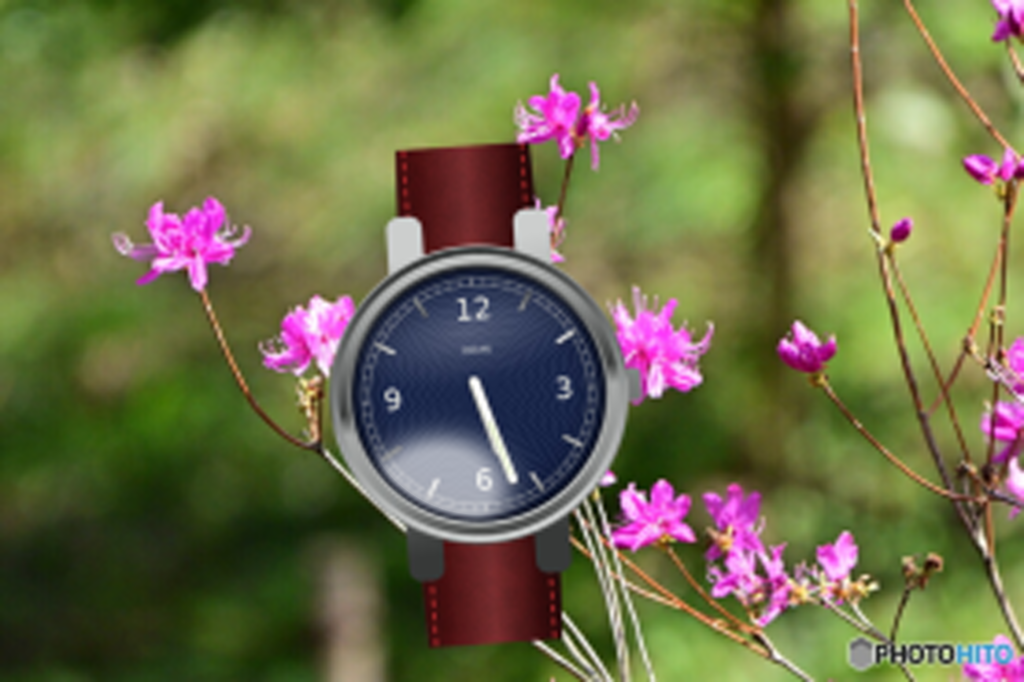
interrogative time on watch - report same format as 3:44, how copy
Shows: 5:27
